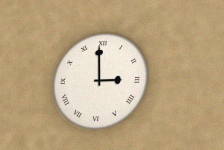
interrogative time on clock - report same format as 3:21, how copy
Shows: 2:59
